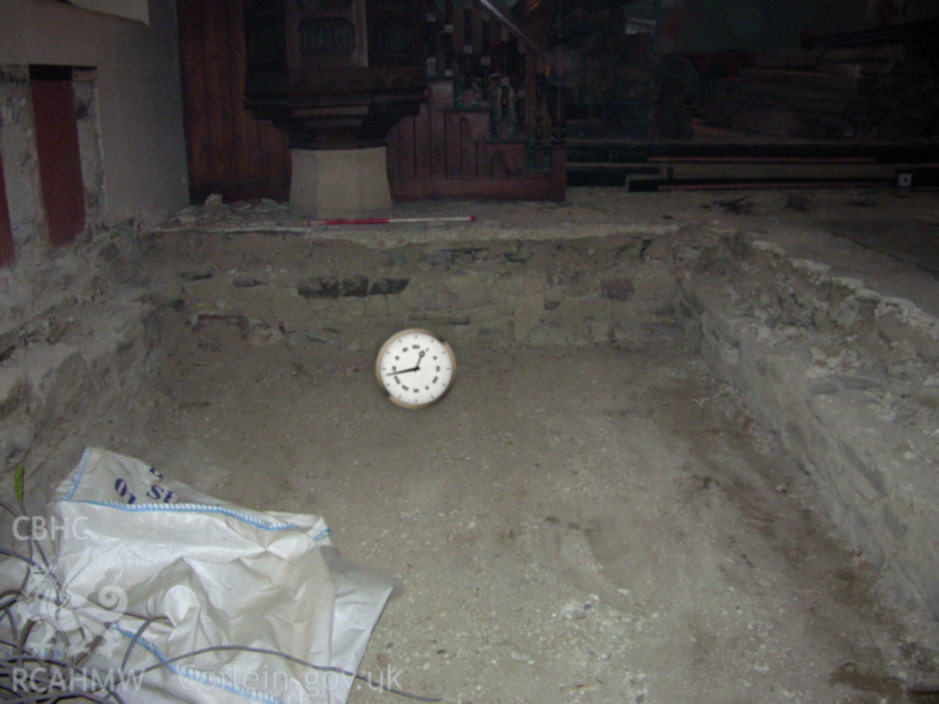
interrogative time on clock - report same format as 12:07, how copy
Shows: 12:43
